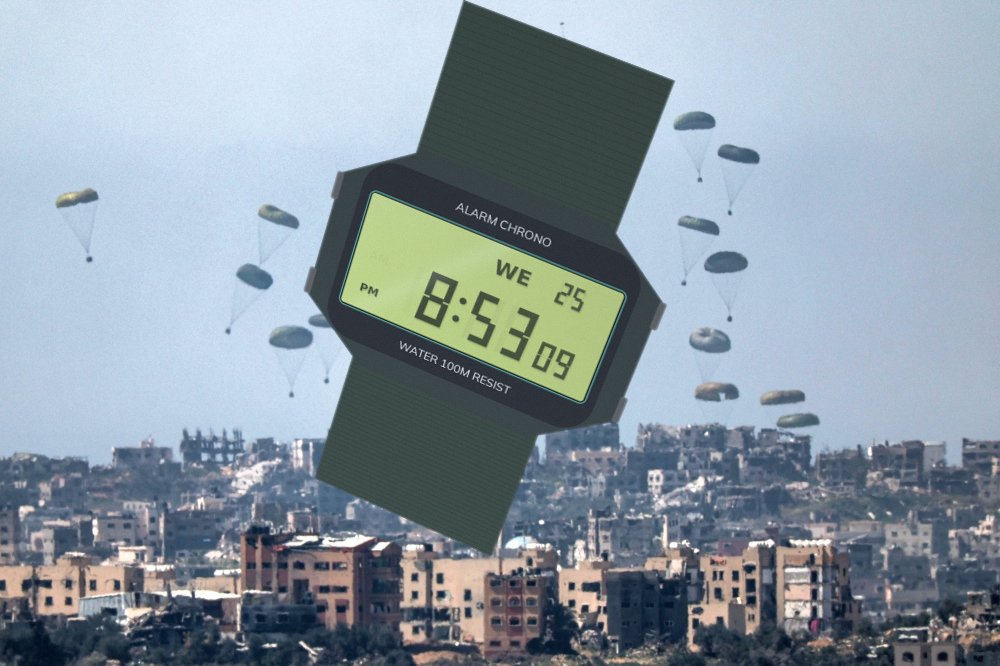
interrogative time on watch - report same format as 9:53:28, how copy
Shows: 8:53:09
